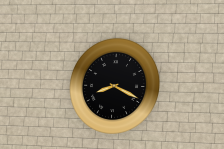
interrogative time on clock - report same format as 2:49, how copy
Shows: 8:19
